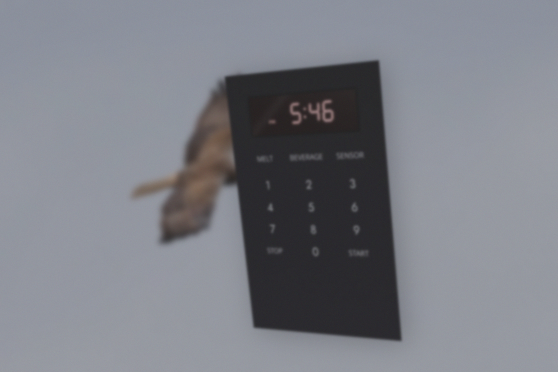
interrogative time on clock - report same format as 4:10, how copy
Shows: 5:46
